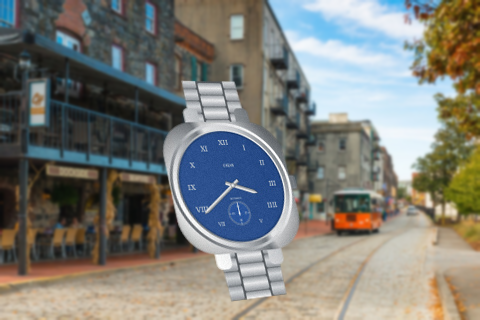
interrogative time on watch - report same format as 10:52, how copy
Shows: 3:39
